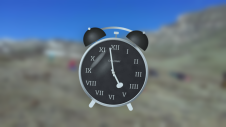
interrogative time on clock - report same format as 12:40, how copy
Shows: 4:58
